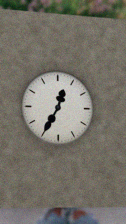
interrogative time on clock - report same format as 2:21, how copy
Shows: 12:35
